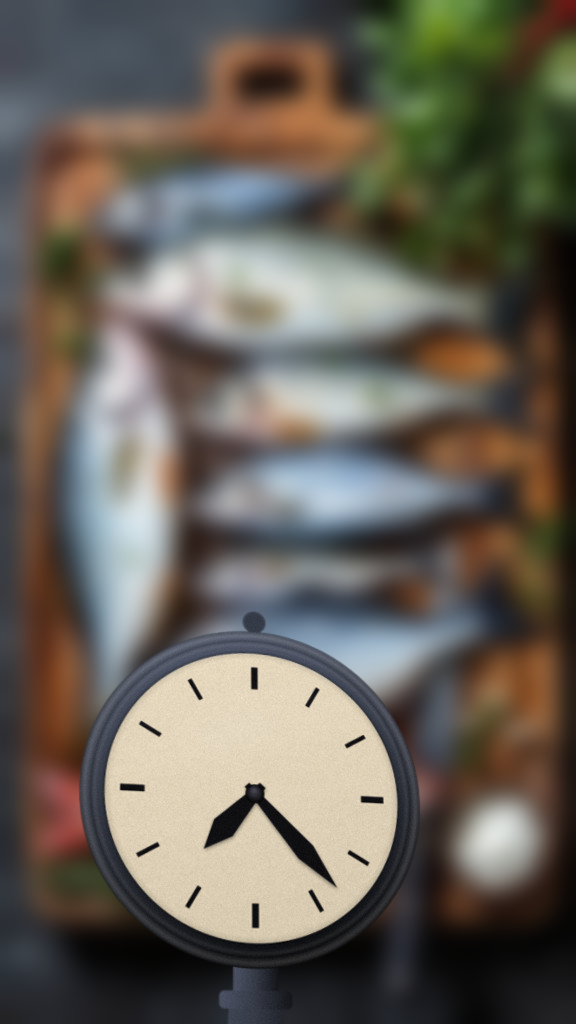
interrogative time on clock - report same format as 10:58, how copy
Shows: 7:23
